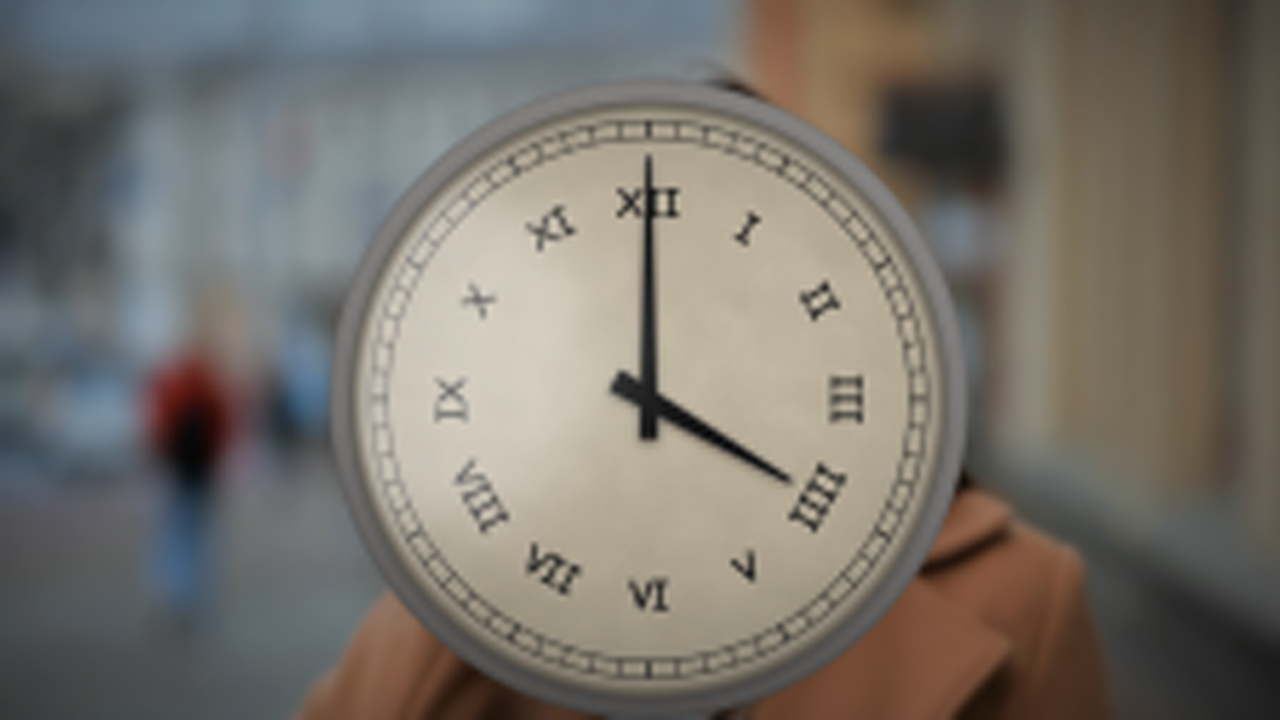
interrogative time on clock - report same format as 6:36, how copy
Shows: 4:00
